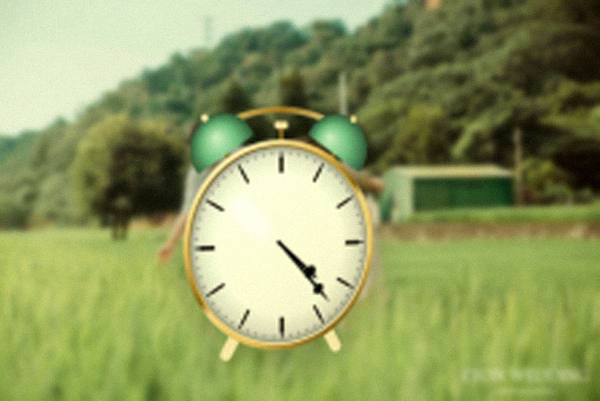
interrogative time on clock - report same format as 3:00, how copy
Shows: 4:23
